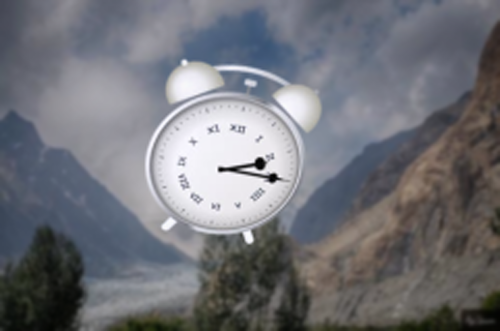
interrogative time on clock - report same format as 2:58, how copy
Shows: 2:15
